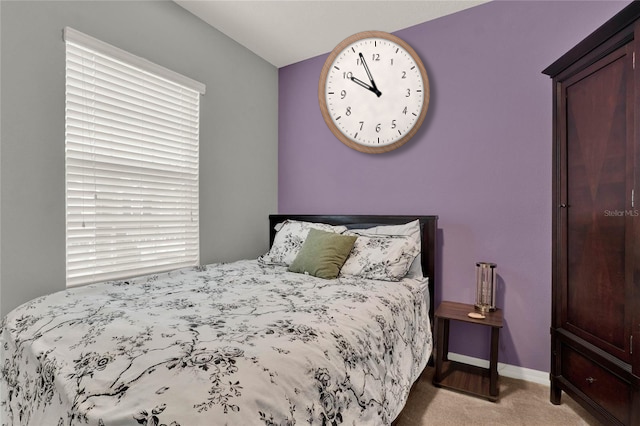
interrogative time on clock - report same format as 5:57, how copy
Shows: 9:56
